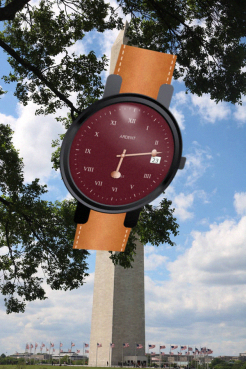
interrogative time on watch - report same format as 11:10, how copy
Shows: 6:13
